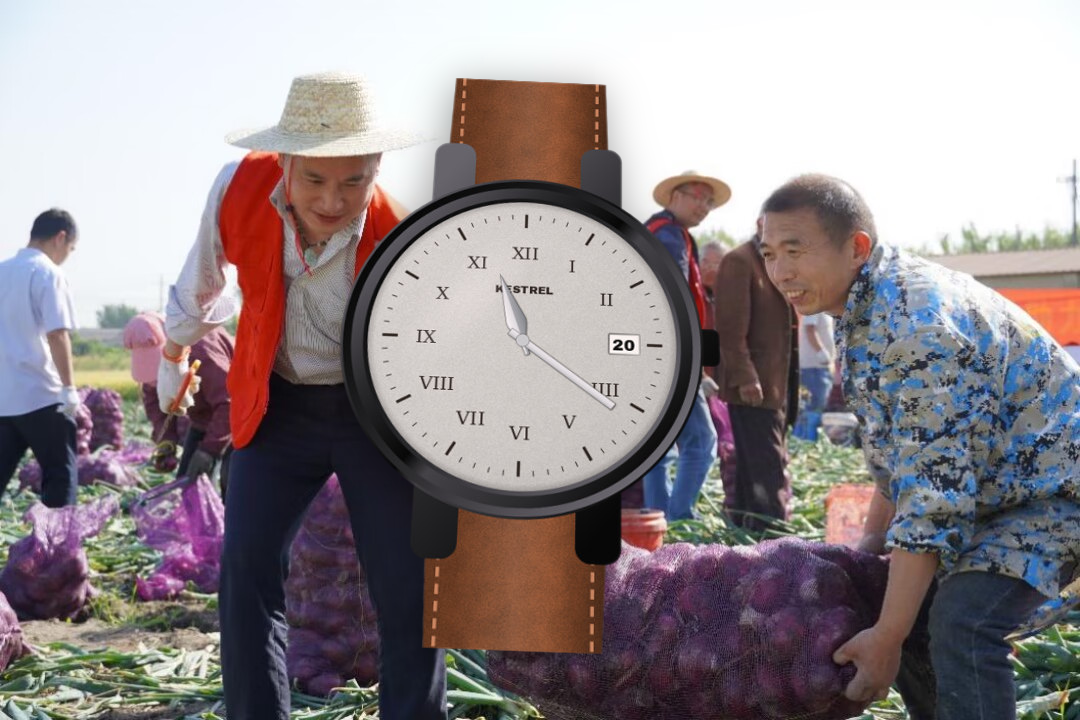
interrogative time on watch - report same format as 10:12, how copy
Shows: 11:21
